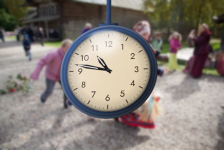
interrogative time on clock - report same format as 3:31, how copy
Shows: 10:47
